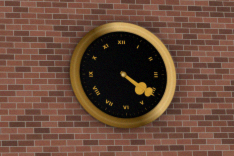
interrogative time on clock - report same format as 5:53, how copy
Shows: 4:21
